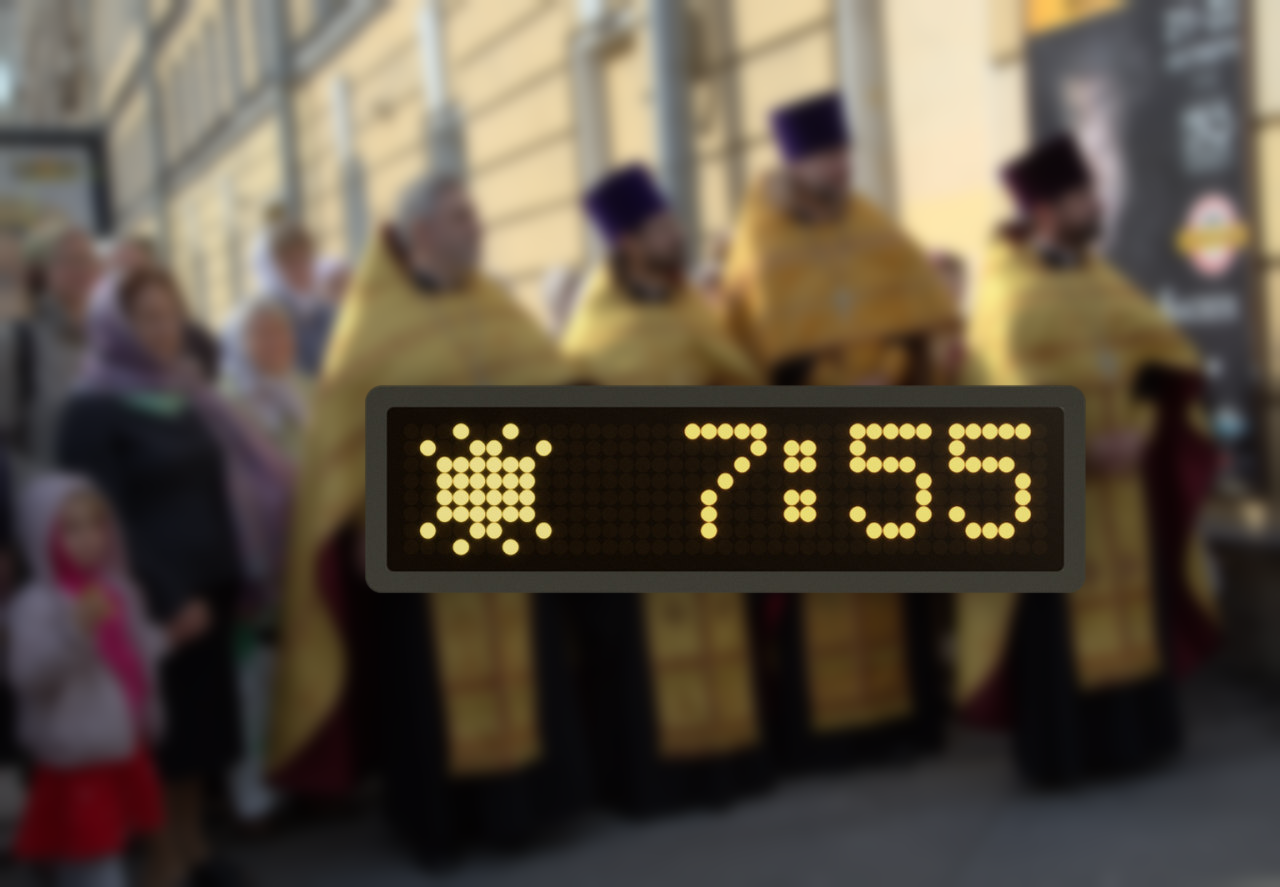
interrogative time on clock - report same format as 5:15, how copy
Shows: 7:55
